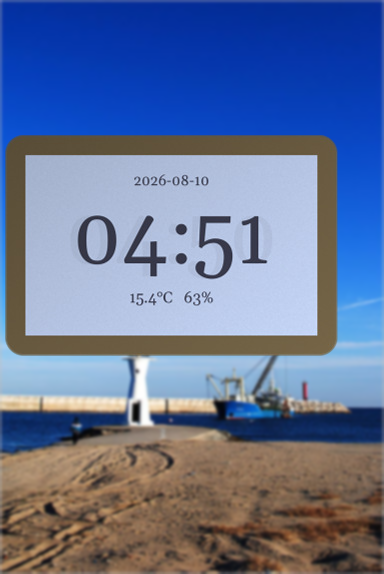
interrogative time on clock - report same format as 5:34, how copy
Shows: 4:51
